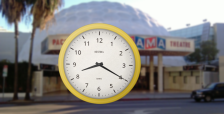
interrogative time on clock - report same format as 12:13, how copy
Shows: 8:20
